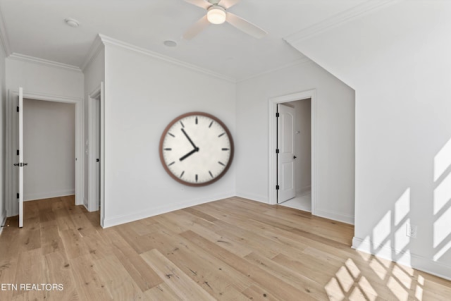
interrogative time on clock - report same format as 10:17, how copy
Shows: 7:54
